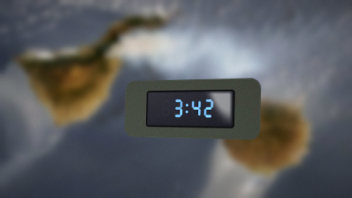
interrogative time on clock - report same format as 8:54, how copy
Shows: 3:42
